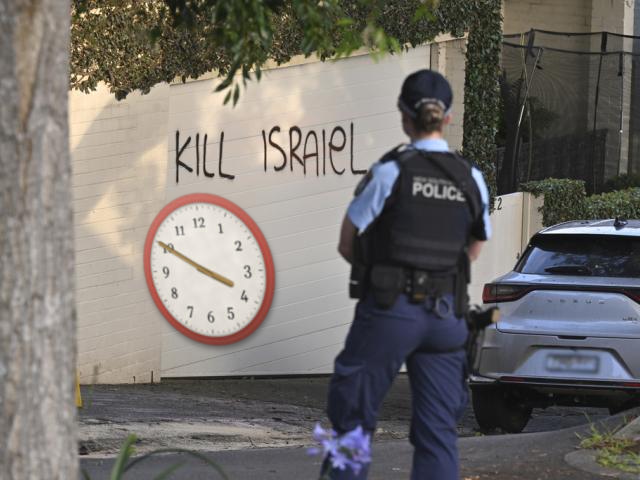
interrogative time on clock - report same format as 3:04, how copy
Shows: 3:50
